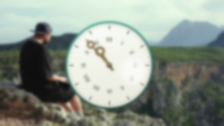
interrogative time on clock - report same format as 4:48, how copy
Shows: 10:53
